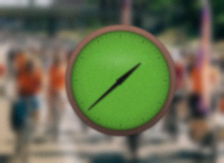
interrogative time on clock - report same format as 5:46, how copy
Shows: 1:38
